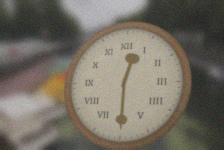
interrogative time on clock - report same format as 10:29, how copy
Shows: 12:30
